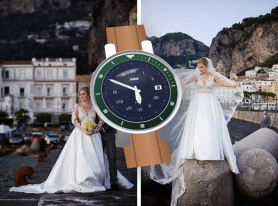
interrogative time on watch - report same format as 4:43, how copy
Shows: 5:50
